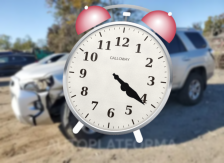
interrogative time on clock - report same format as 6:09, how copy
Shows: 4:21
